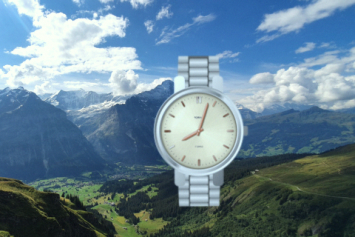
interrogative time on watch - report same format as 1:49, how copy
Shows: 8:03
